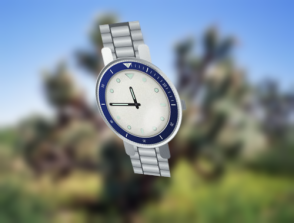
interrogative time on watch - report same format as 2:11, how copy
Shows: 11:45
